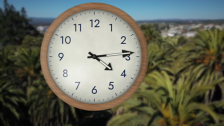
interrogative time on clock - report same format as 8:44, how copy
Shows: 4:14
